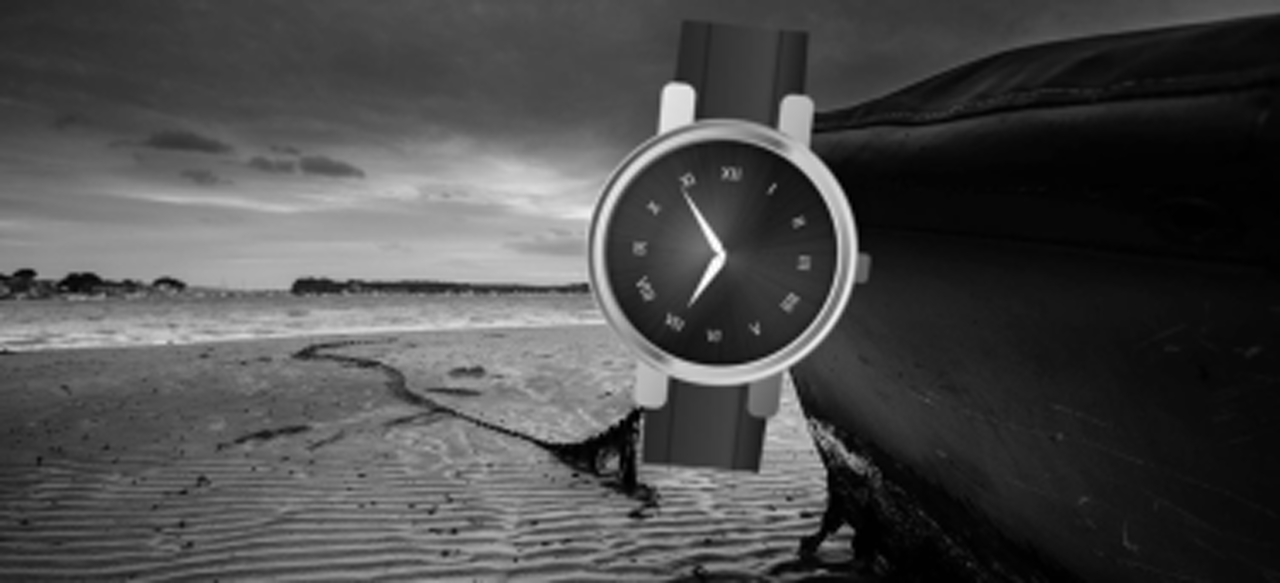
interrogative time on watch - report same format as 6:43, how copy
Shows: 6:54
